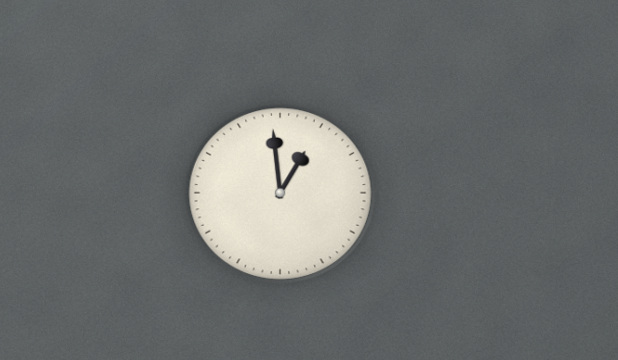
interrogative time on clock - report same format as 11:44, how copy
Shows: 12:59
